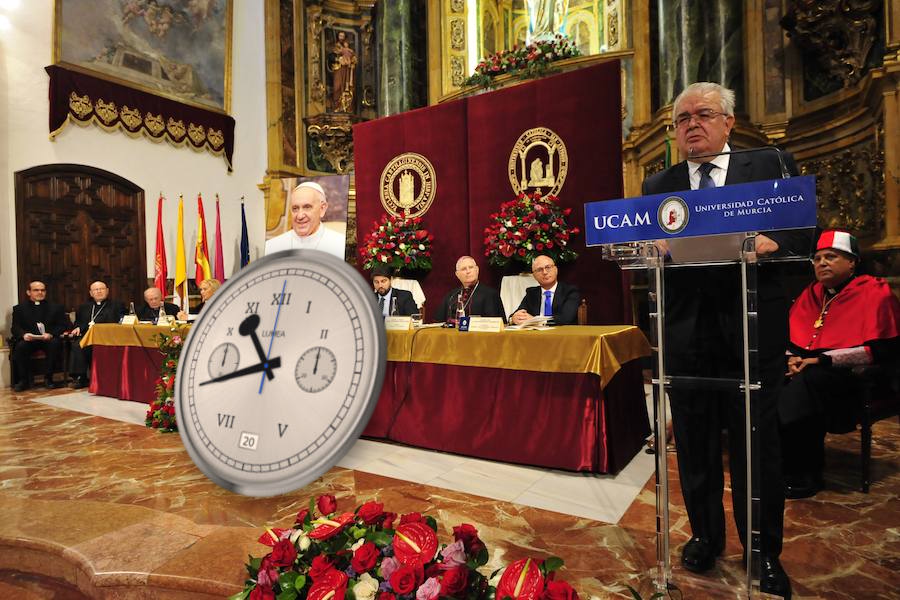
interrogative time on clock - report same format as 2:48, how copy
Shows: 10:42
